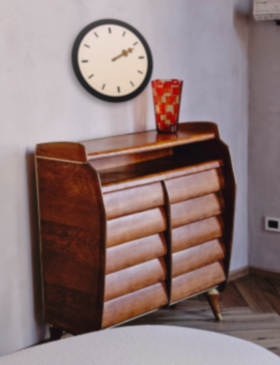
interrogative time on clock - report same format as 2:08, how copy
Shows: 2:11
